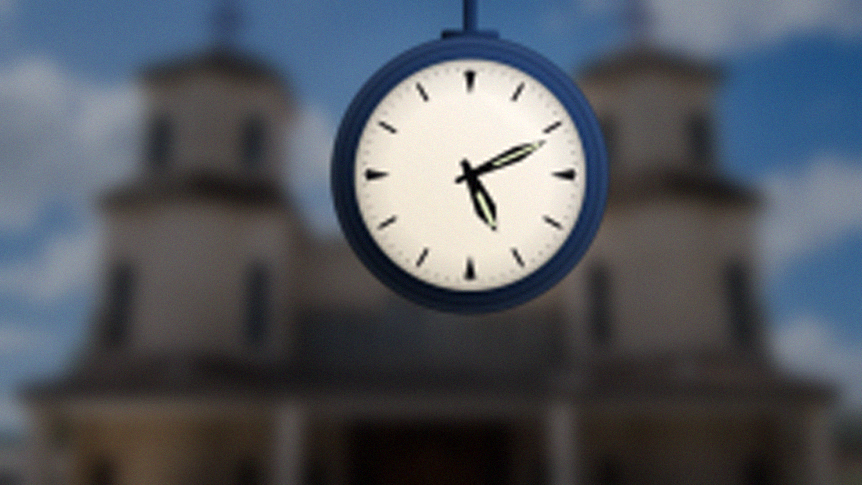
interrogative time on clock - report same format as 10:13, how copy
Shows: 5:11
